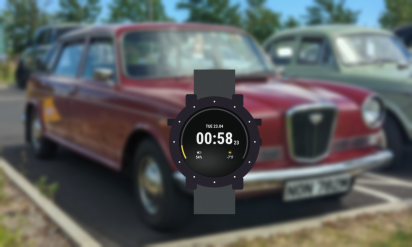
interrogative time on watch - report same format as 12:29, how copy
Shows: 0:58
